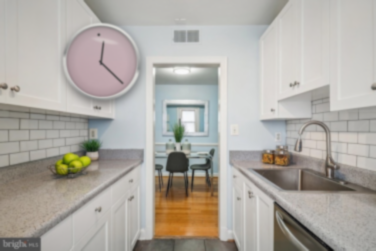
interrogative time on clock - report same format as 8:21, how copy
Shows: 12:23
